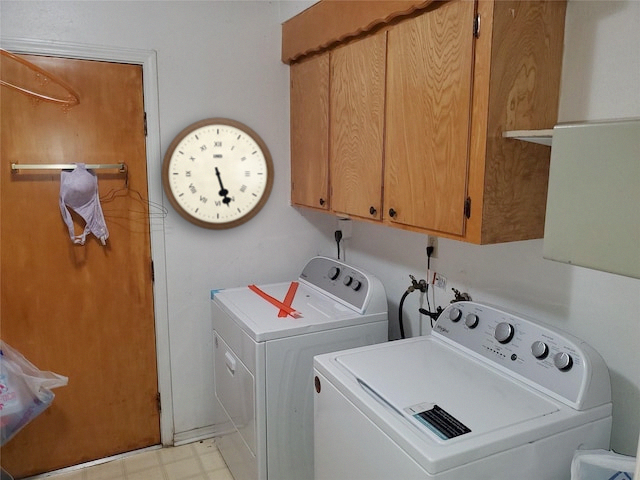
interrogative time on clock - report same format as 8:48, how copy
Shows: 5:27
